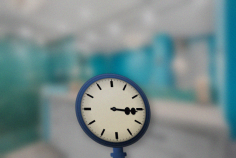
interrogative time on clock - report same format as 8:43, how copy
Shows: 3:16
